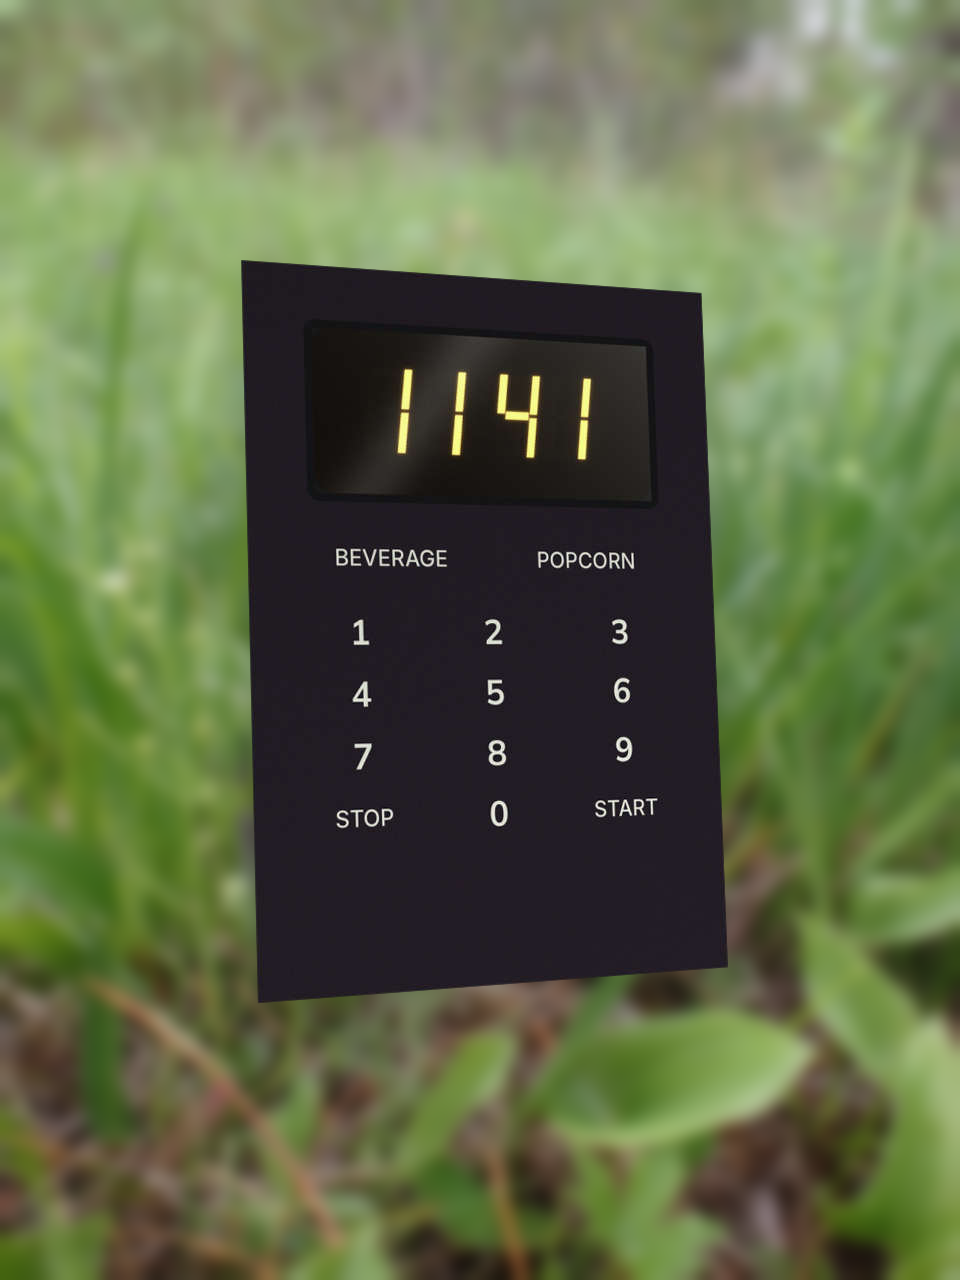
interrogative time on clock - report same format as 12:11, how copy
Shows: 11:41
